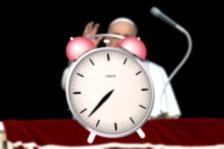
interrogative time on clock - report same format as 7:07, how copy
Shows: 7:38
